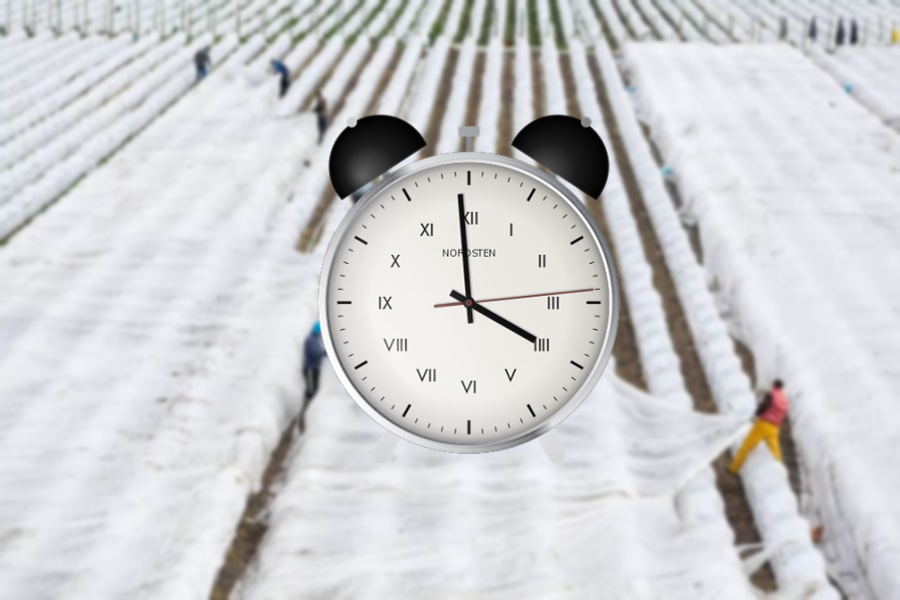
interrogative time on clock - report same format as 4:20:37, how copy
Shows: 3:59:14
